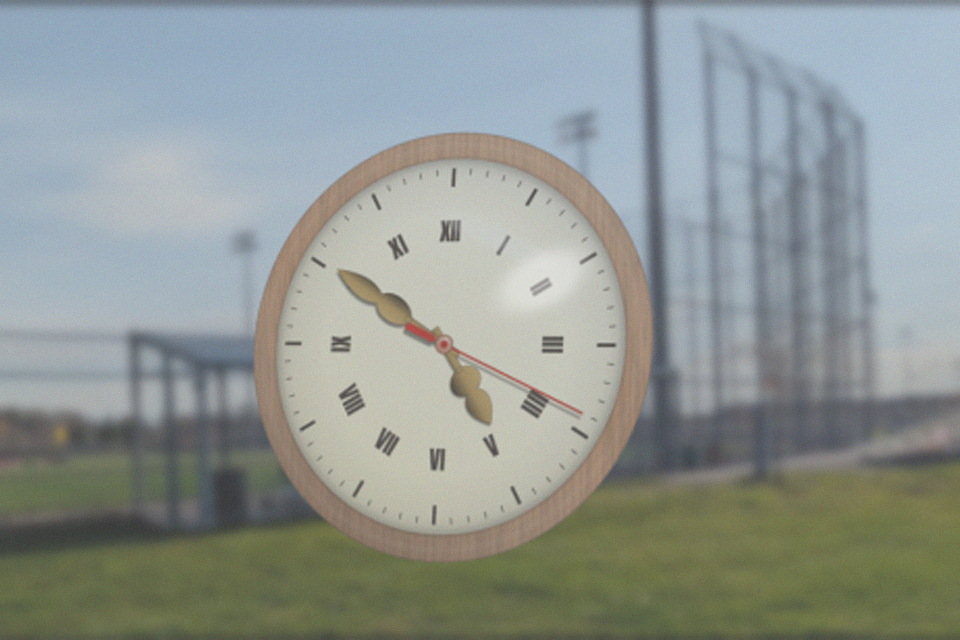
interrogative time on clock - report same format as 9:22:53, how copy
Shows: 4:50:19
